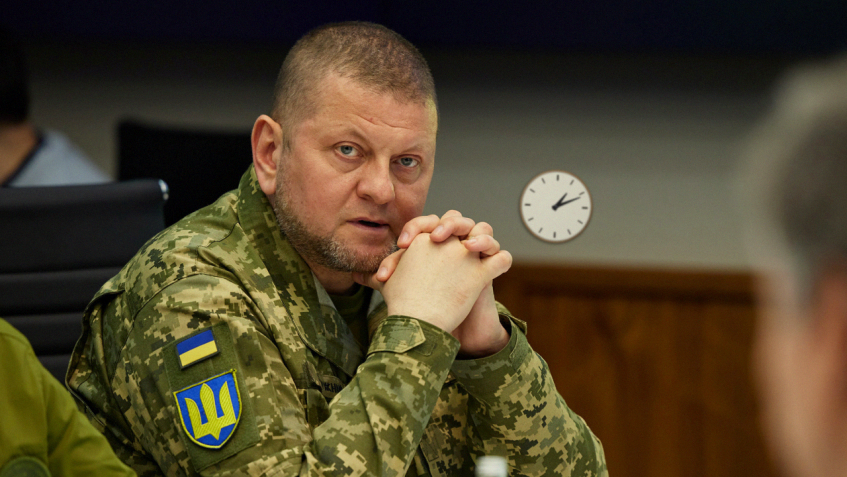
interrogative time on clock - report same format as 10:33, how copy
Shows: 1:11
